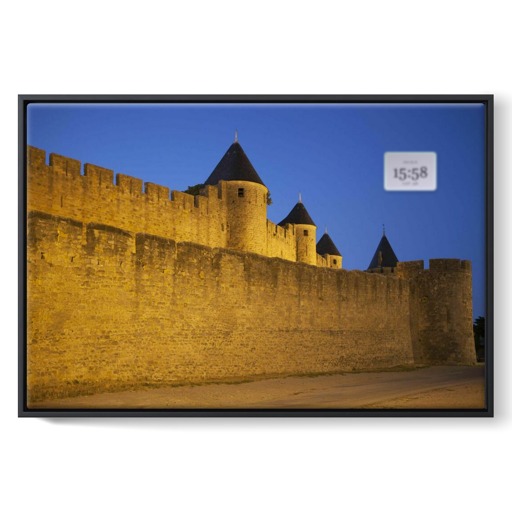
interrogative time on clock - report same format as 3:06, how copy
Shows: 15:58
